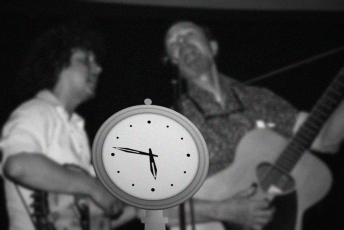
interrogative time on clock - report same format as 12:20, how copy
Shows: 5:47
